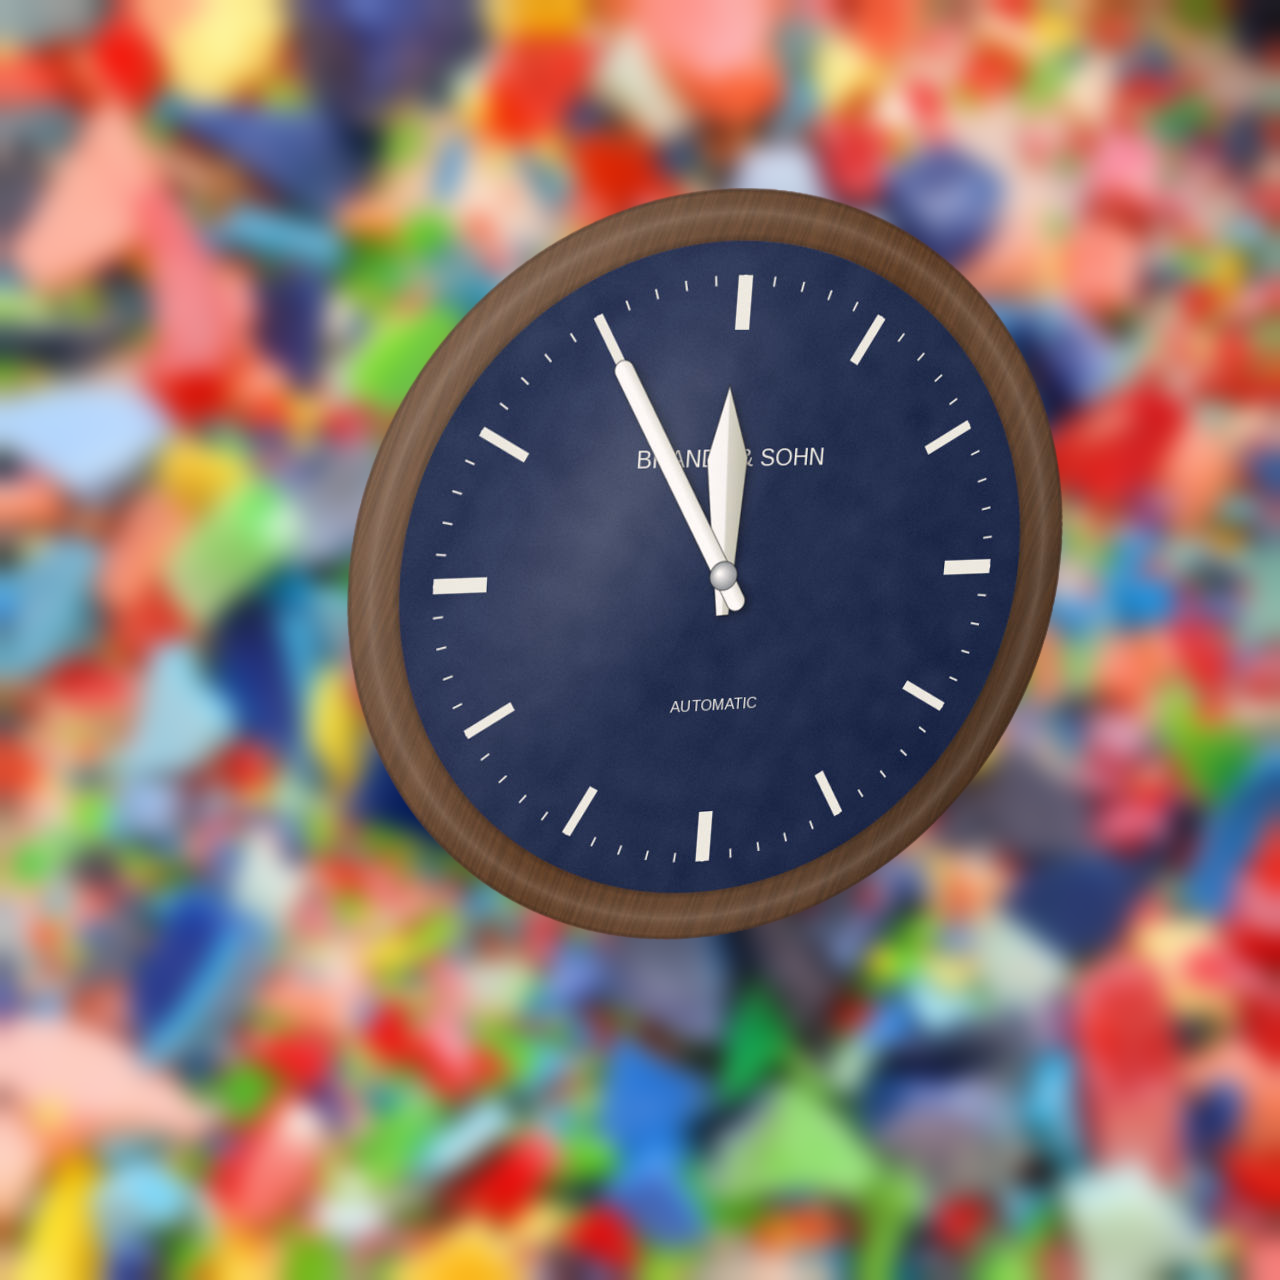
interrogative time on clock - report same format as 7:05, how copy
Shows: 11:55
